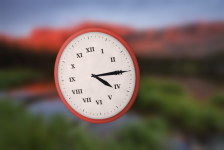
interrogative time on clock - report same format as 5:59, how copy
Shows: 4:15
